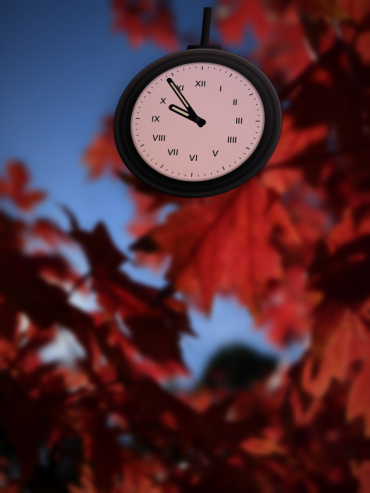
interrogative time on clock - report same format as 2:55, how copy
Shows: 9:54
